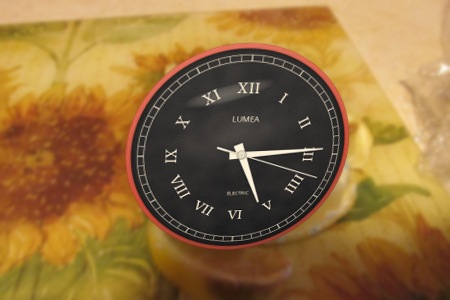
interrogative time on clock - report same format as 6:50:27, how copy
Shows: 5:14:18
